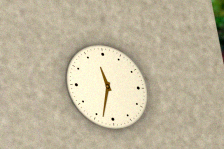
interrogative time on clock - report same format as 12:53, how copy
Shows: 11:33
